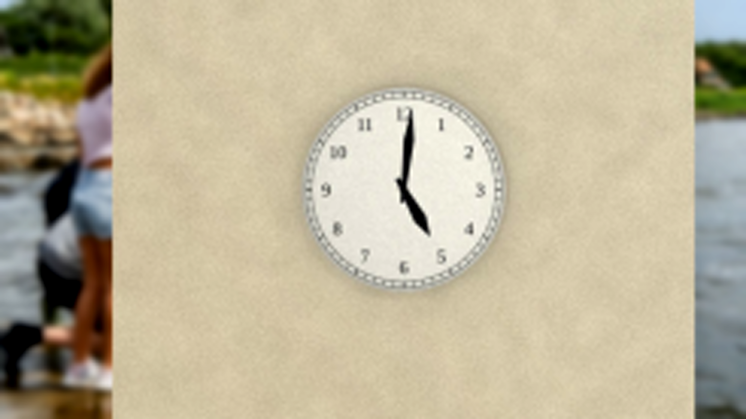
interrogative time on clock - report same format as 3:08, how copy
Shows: 5:01
